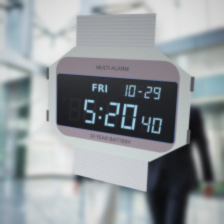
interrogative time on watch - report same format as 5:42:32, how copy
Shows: 5:20:40
